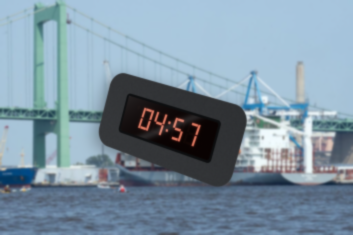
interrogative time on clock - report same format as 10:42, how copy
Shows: 4:57
